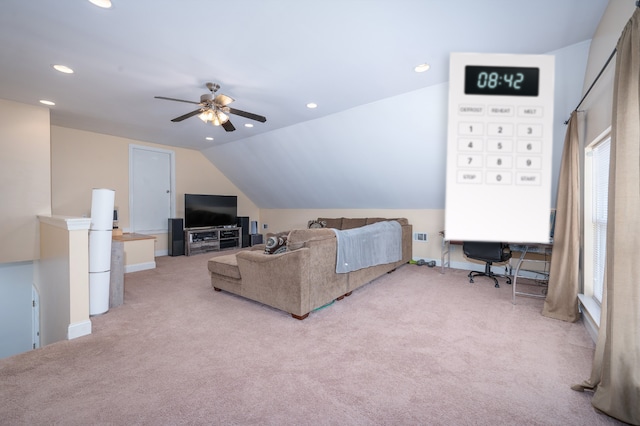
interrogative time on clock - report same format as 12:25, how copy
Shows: 8:42
